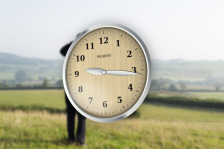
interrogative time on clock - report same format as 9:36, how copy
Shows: 9:16
